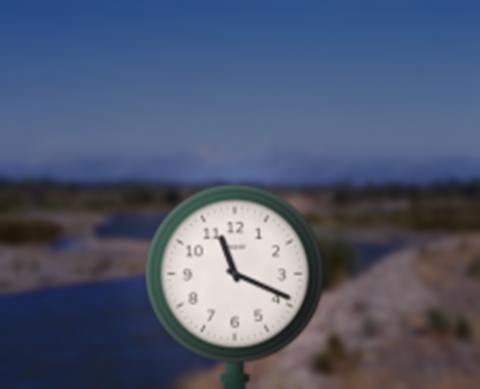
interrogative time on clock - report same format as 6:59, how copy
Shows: 11:19
